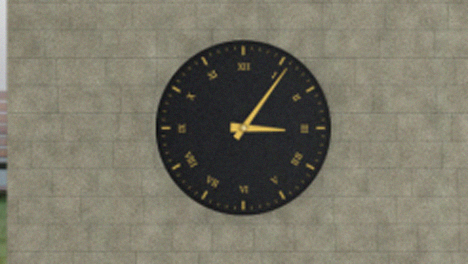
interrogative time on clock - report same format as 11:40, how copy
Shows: 3:06
